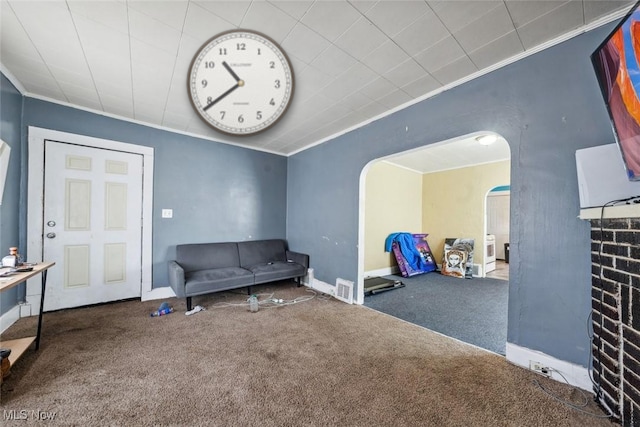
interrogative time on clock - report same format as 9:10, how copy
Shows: 10:39
